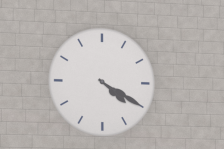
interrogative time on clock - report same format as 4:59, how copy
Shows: 4:20
